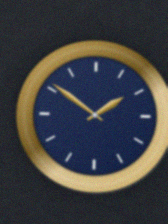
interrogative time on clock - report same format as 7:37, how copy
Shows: 1:51
